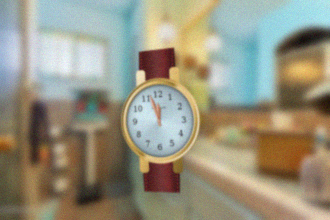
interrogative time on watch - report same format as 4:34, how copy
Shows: 11:57
